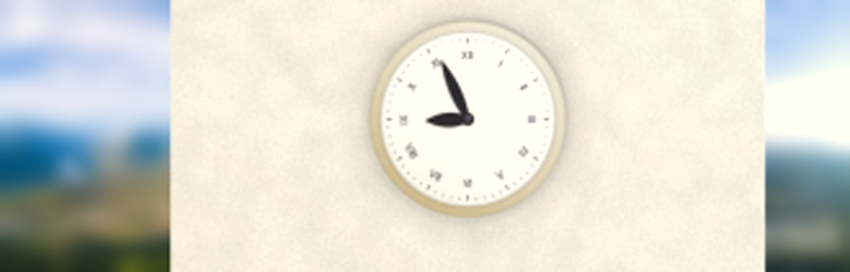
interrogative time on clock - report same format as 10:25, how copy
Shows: 8:56
